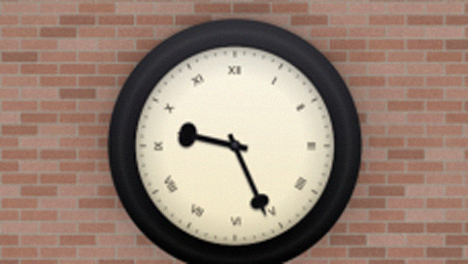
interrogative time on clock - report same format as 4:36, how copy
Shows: 9:26
